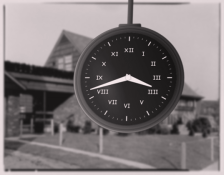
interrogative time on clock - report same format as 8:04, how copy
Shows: 3:42
